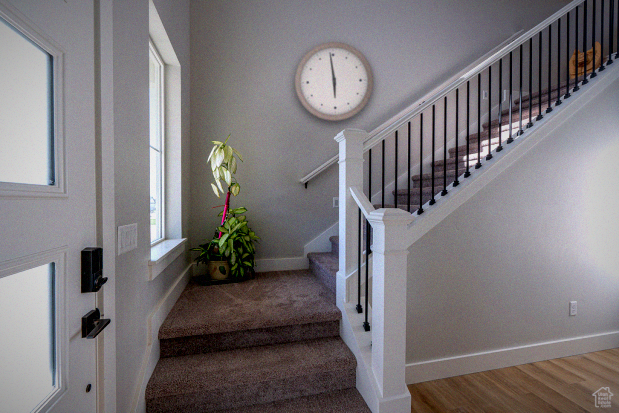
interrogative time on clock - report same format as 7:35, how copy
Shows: 5:59
